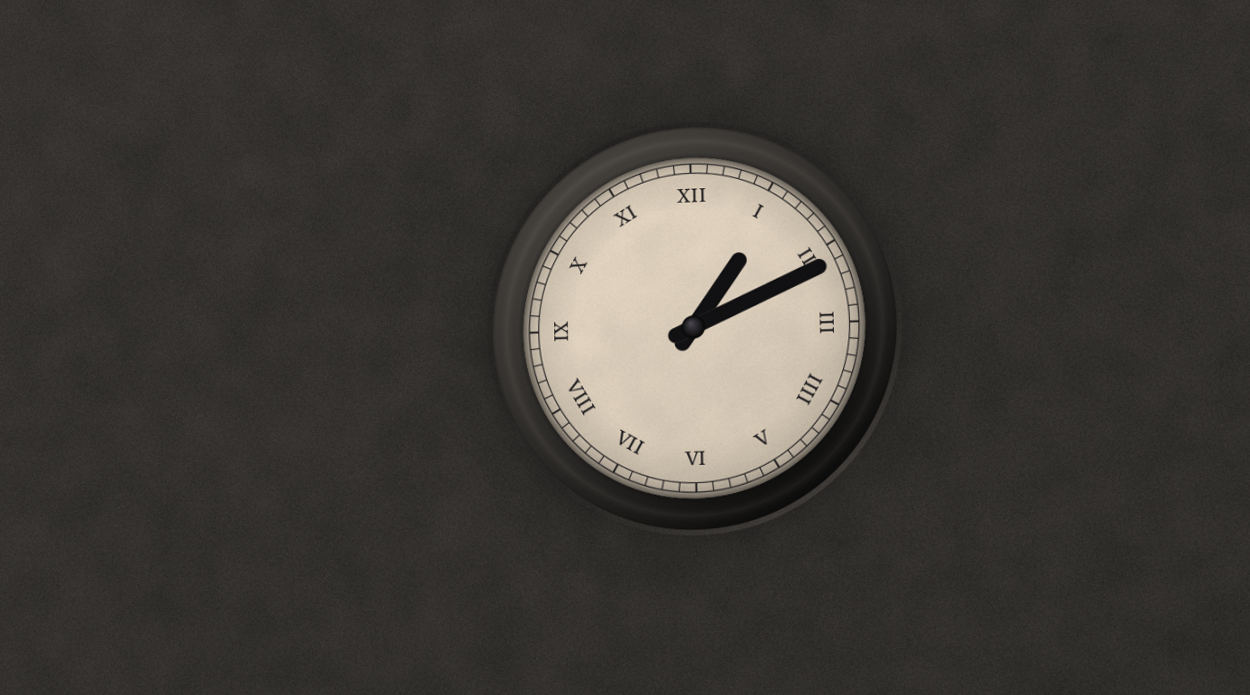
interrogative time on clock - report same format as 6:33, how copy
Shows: 1:11
